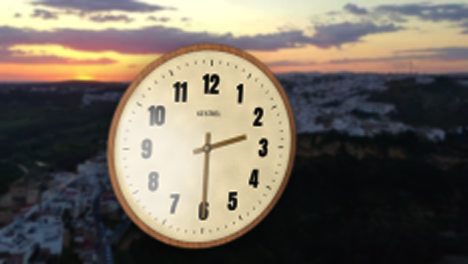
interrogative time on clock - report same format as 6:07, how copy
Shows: 2:30
